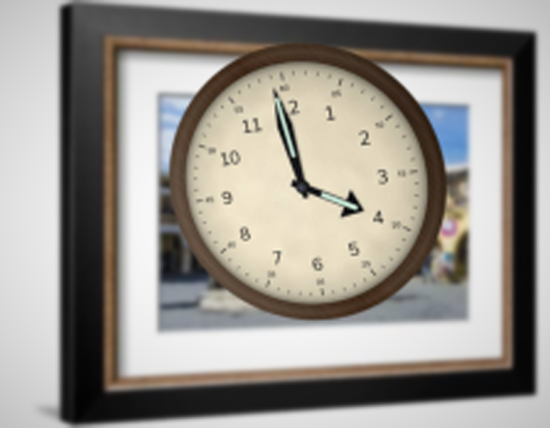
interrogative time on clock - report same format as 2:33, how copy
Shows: 3:59
